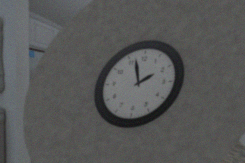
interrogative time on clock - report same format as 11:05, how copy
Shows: 1:57
